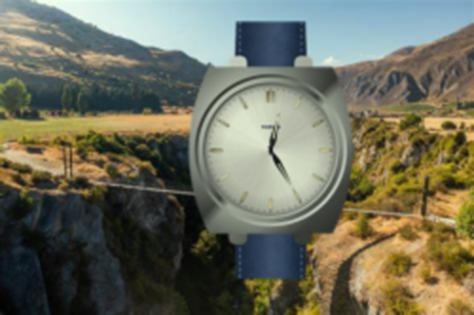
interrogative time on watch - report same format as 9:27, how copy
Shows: 12:25
